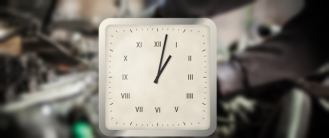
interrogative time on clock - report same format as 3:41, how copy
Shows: 1:02
